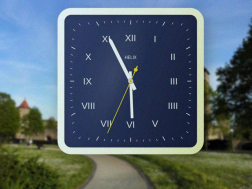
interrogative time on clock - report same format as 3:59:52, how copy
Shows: 5:55:34
